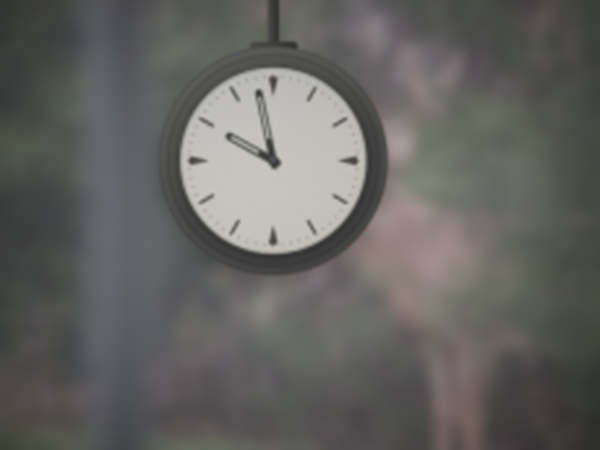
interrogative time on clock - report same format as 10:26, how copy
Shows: 9:58
